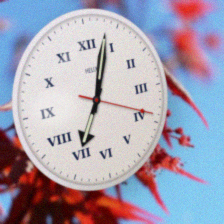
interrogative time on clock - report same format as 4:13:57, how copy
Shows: 7:03:19
